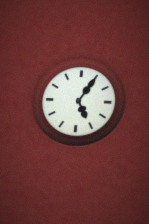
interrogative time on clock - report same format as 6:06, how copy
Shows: 5:05
